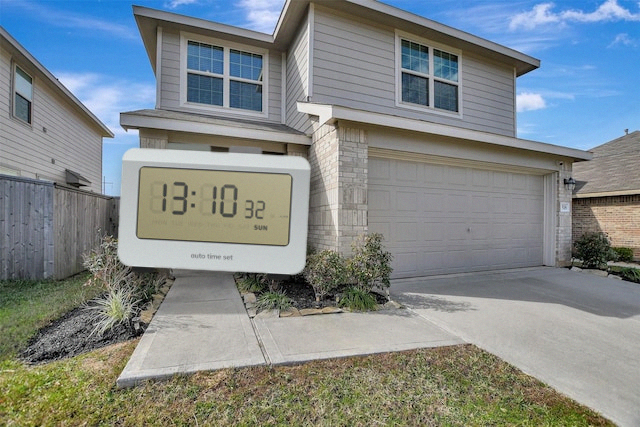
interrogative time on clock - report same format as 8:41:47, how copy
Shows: 13:10:32
